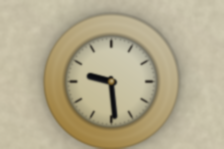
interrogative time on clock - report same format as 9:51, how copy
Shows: 9:29
